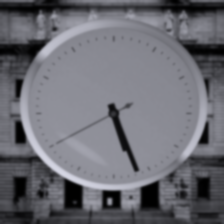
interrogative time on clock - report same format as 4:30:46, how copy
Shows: 5:26:40
